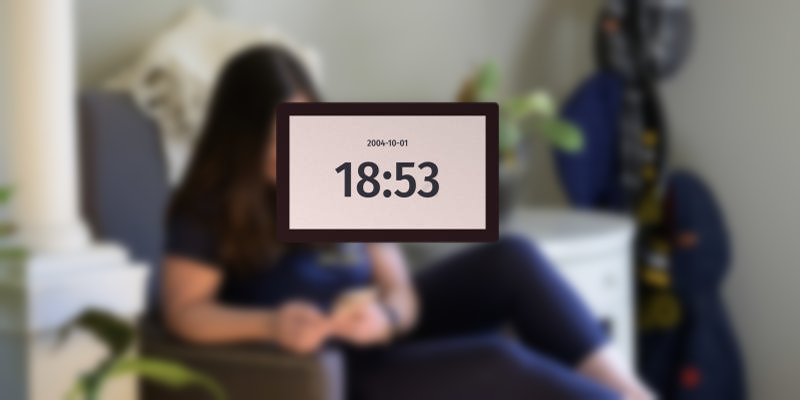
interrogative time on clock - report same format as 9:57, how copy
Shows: 18:53
